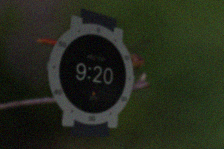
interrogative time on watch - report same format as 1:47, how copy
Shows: 9:20
